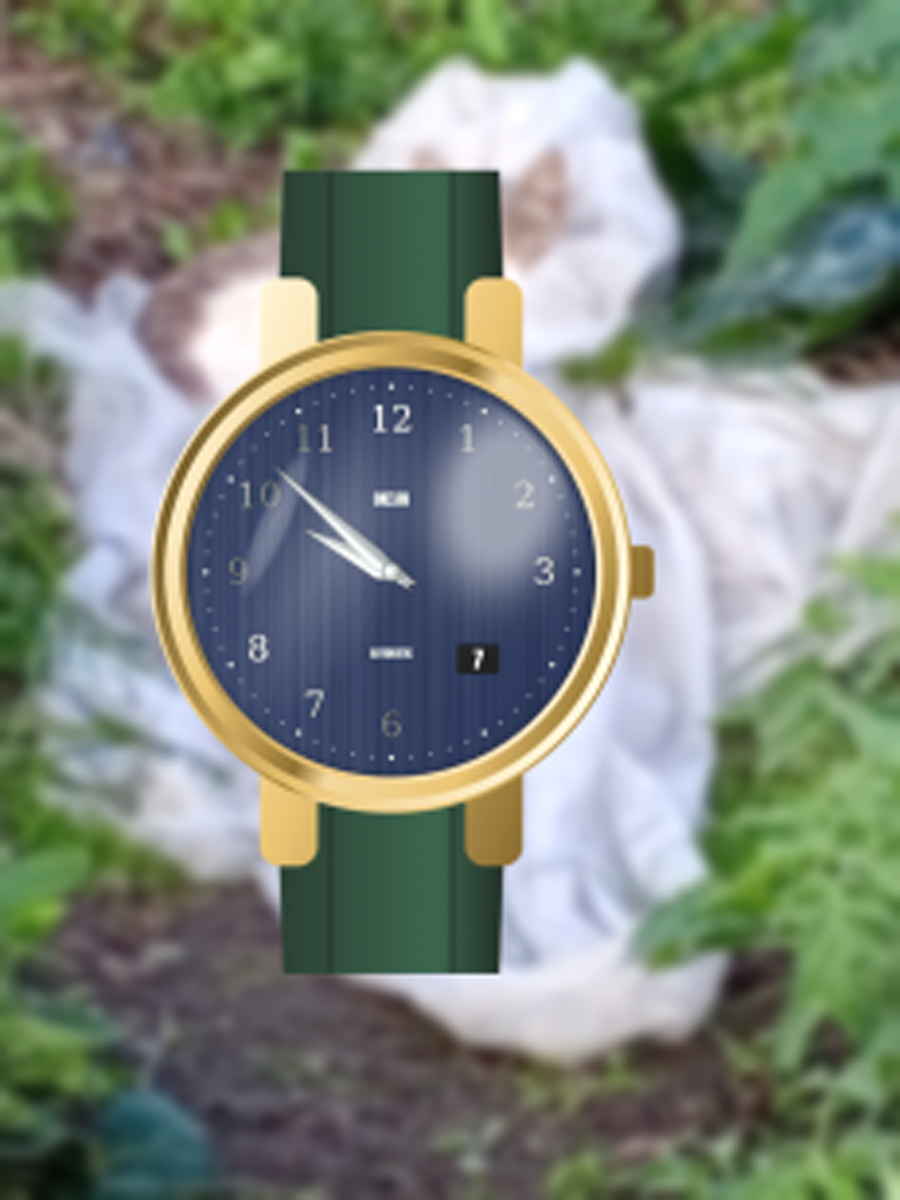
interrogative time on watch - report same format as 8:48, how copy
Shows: 9:52
